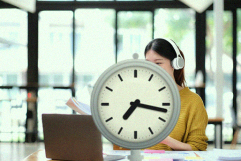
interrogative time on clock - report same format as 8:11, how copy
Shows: 7:17
